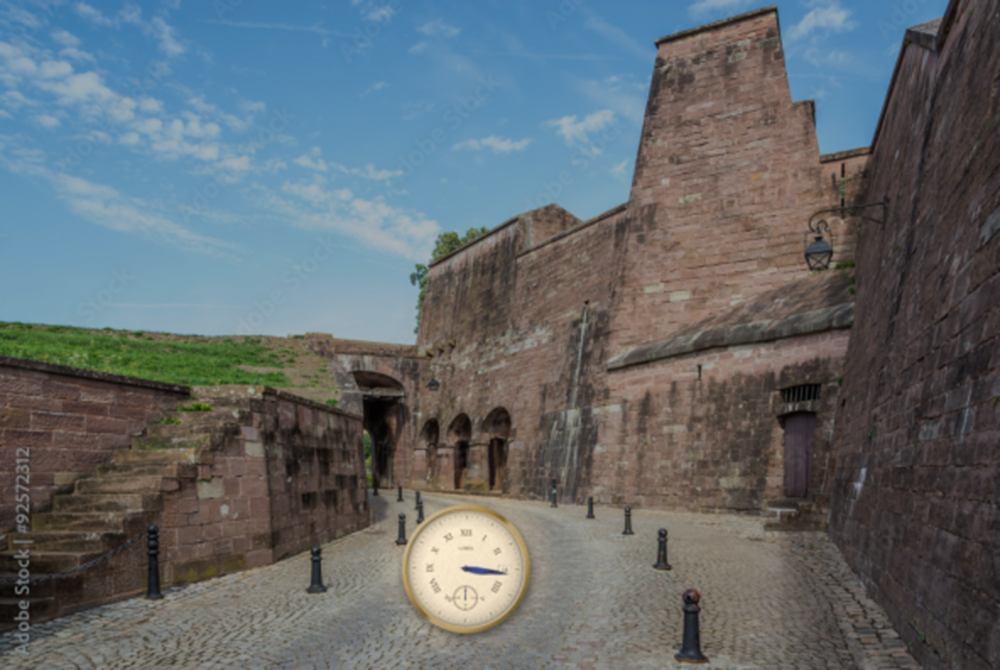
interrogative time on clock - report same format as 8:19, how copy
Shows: 3:16
